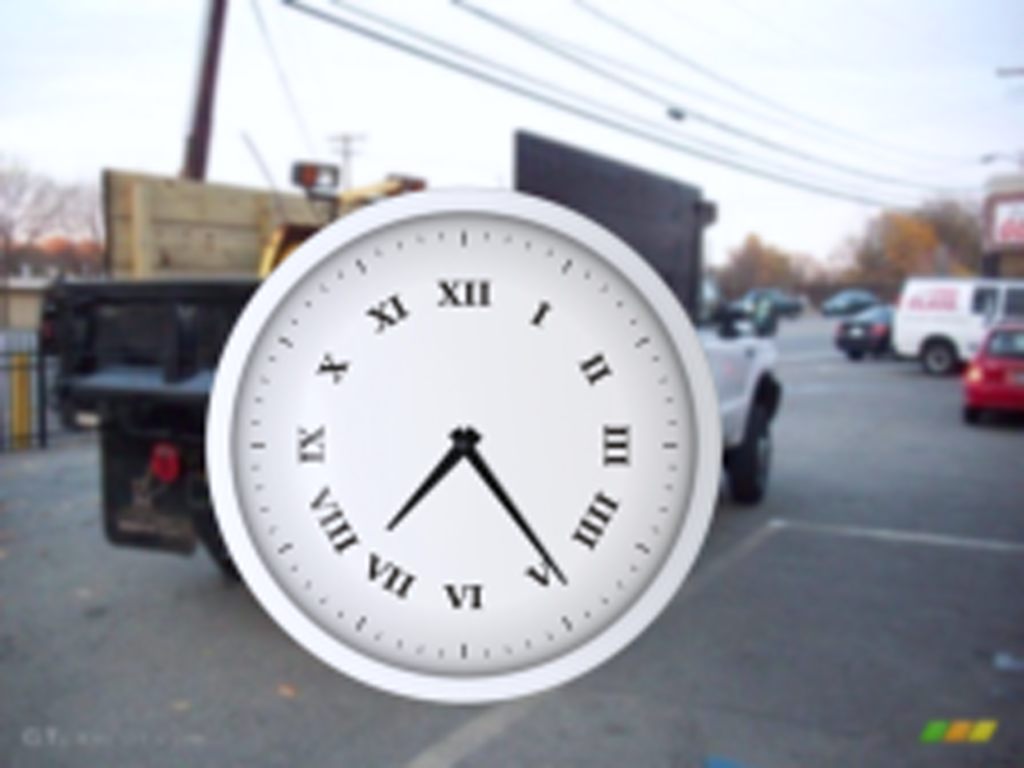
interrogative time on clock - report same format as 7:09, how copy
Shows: 7:24
